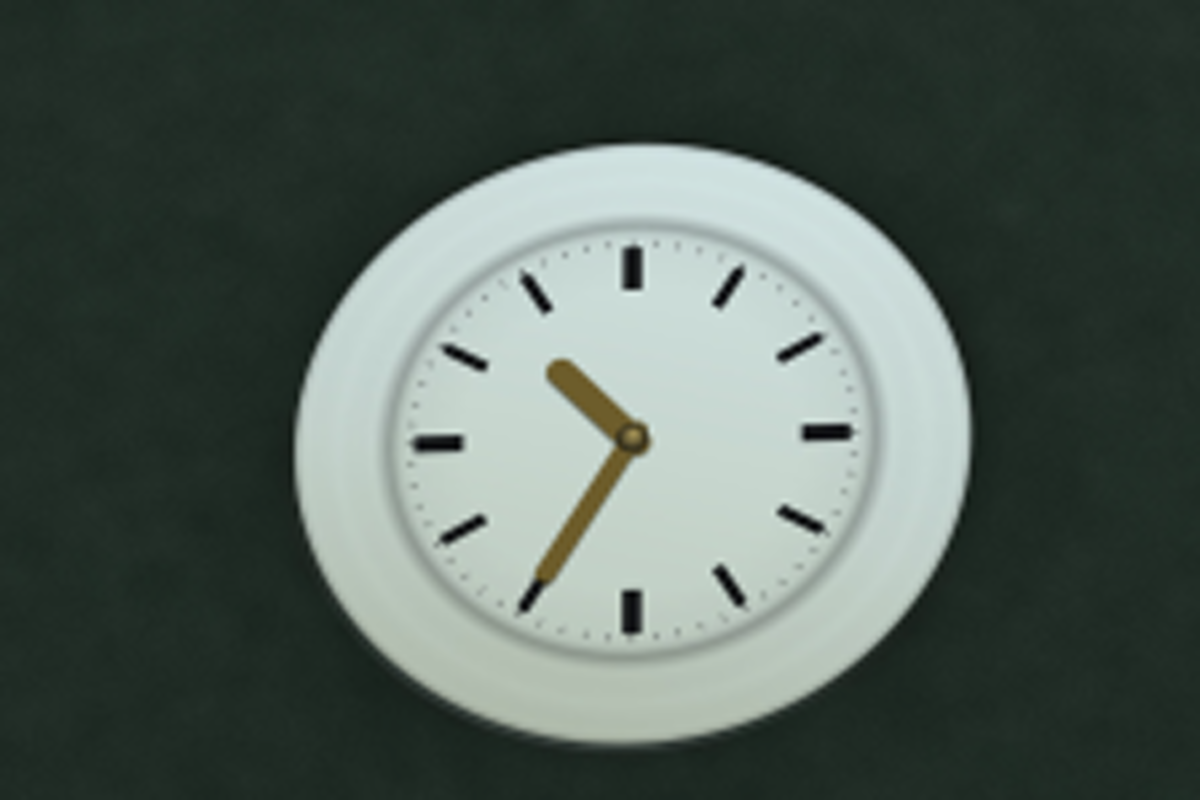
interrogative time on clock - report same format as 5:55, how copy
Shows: 10:35
